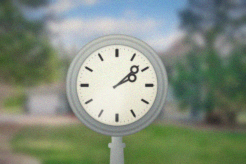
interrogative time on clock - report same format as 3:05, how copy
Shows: 2:08
